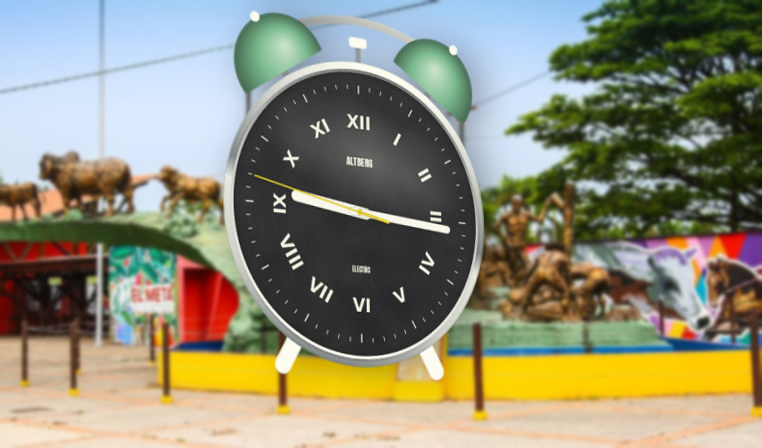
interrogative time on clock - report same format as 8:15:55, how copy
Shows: 9:15:47
